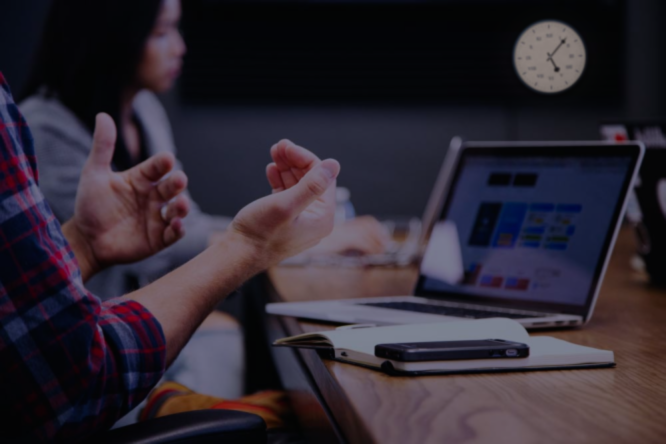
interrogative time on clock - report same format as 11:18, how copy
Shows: 5:07
